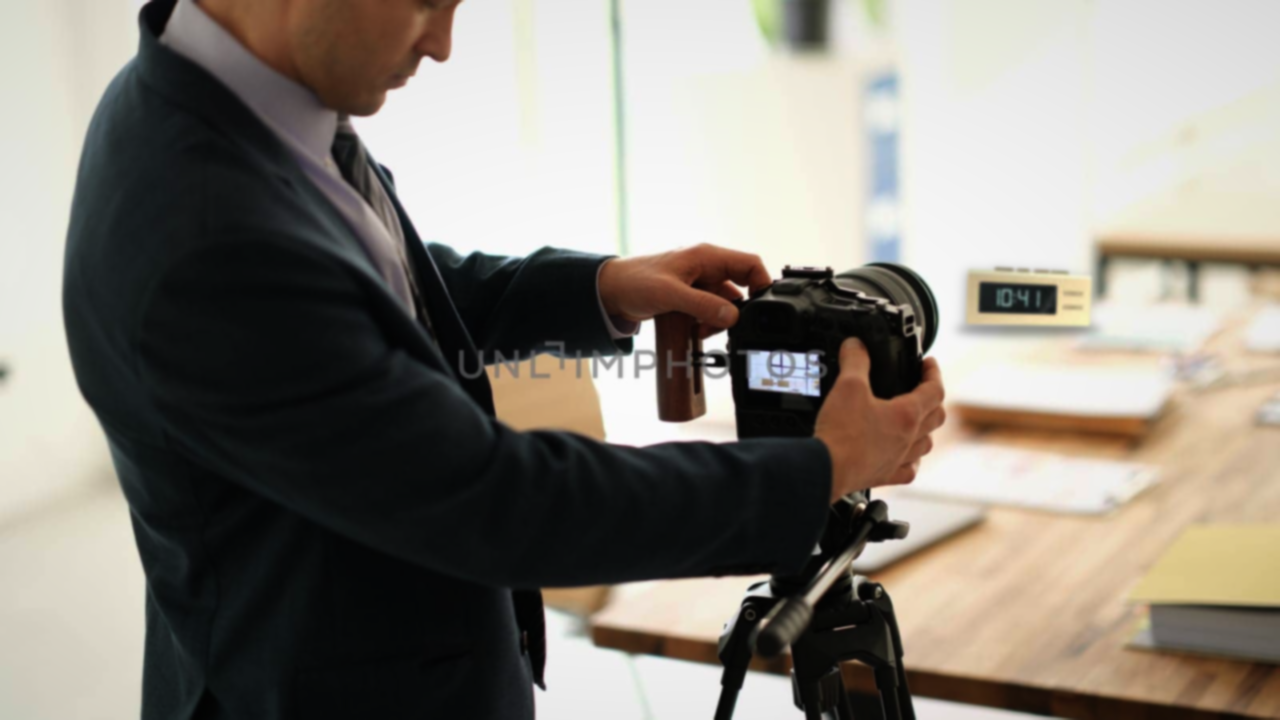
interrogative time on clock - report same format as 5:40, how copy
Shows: 10:41
